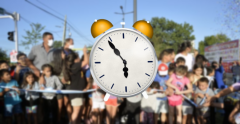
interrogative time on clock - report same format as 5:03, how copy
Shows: 5:54
